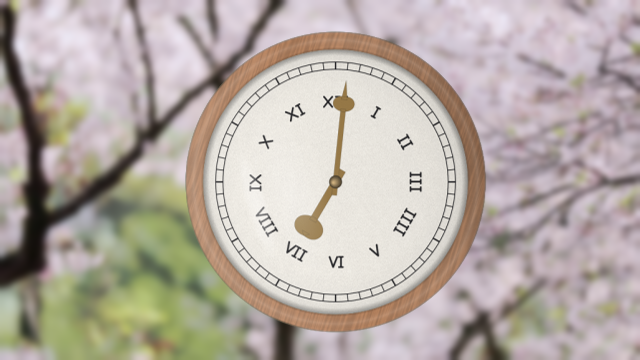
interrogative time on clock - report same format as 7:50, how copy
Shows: 7:01
